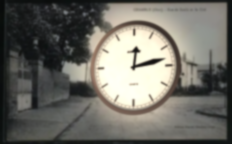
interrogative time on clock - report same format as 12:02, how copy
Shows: 12:13
